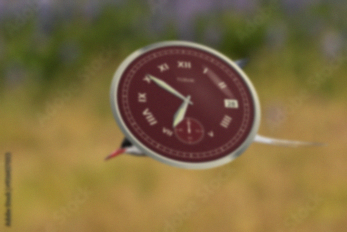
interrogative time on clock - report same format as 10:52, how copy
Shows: 6:51
